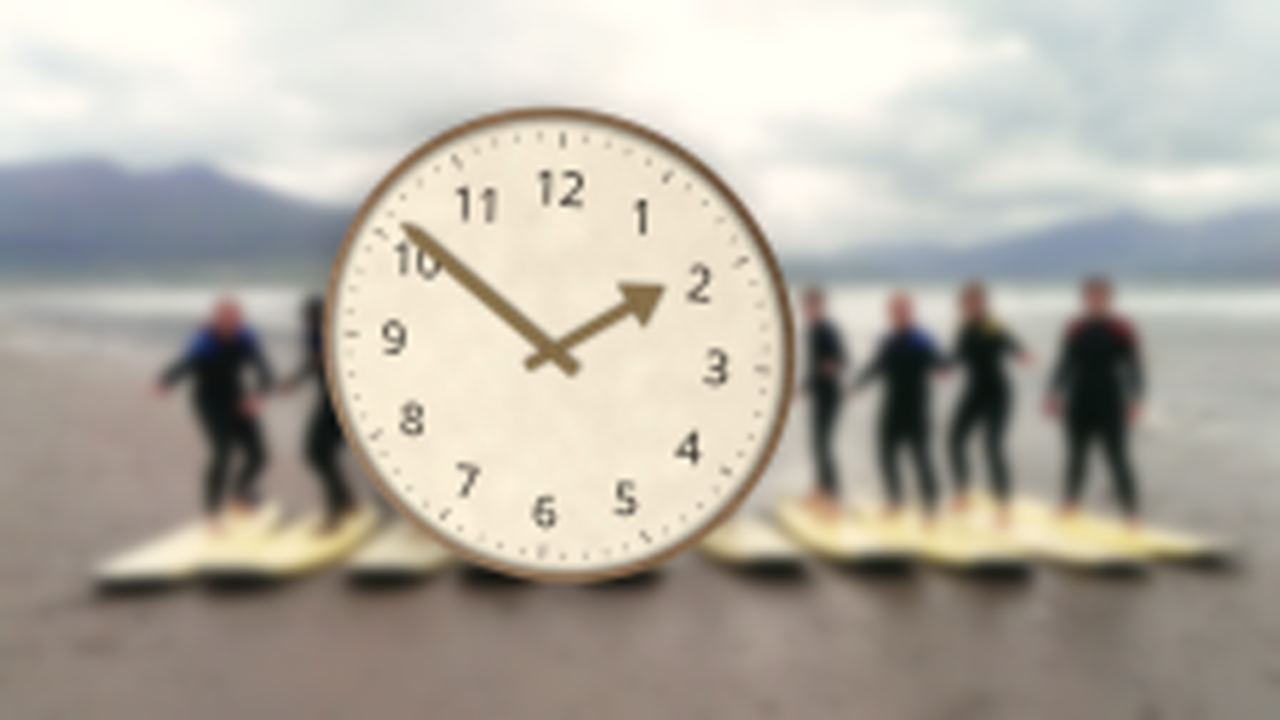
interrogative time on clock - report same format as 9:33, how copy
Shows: 1:51
